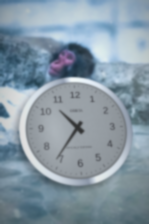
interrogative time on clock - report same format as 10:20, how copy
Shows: 10:36
